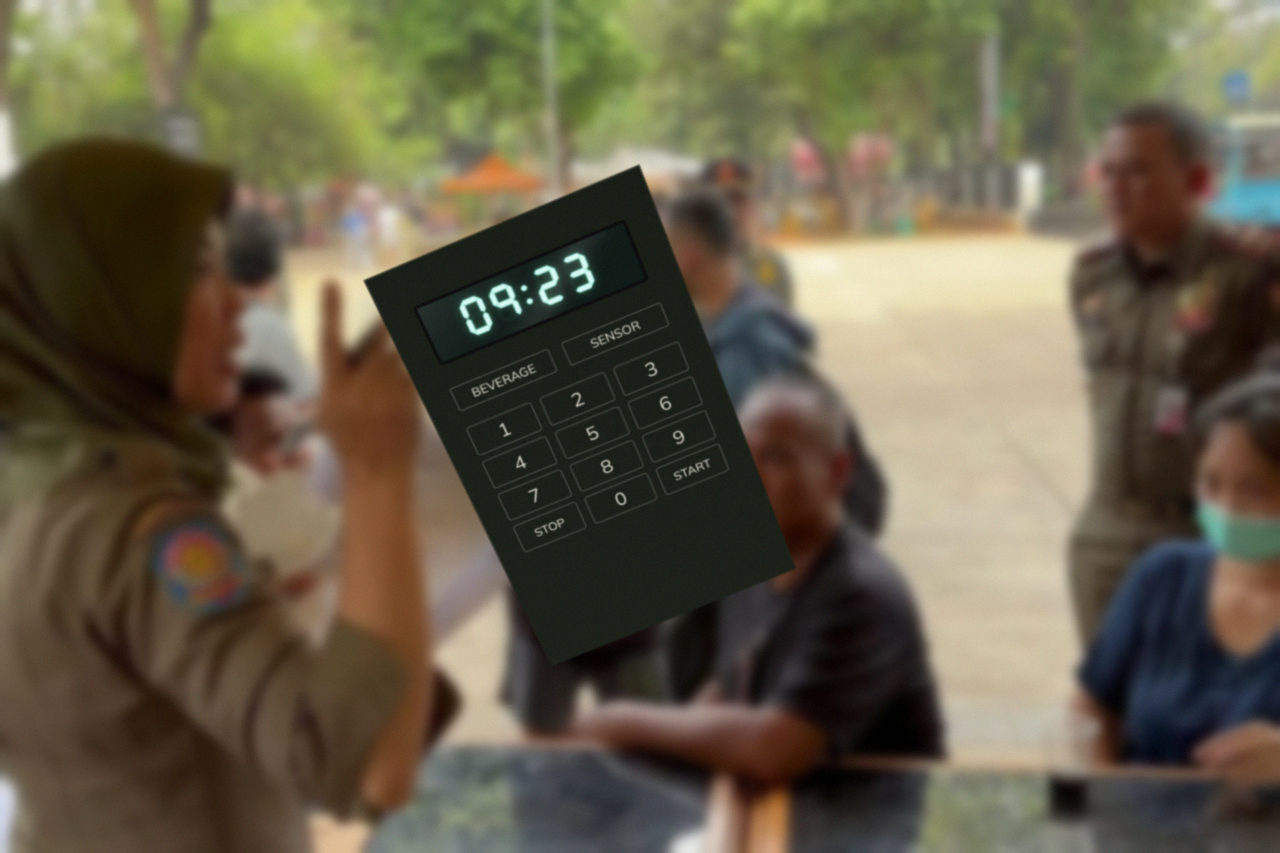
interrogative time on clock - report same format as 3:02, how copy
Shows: 9:23
